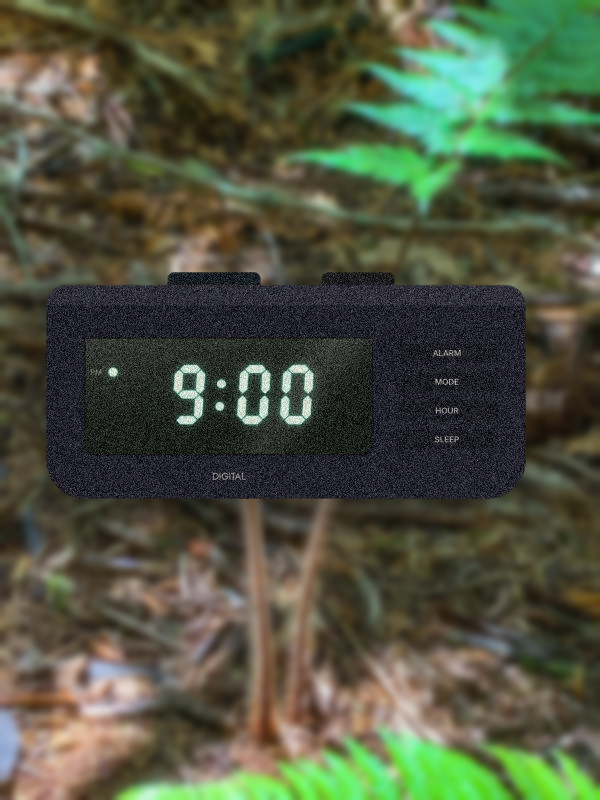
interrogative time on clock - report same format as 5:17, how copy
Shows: 9:00
